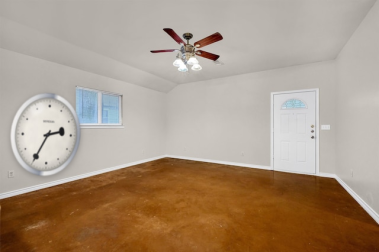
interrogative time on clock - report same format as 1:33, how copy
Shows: 2:35
